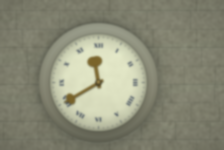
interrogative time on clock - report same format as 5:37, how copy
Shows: 11:40
